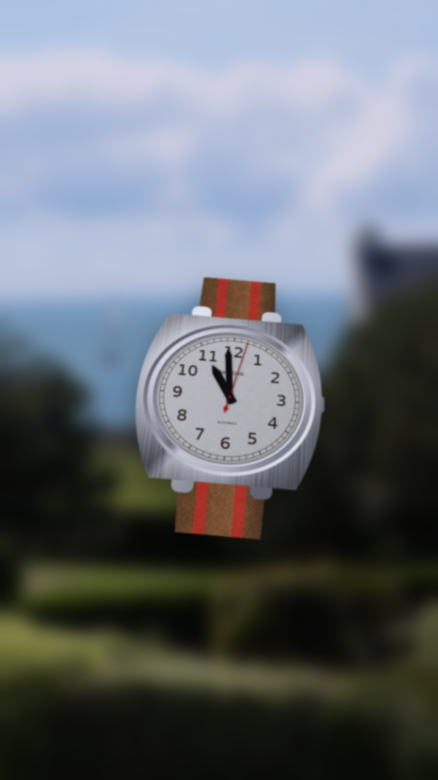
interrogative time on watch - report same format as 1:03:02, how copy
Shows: 10:59:02
